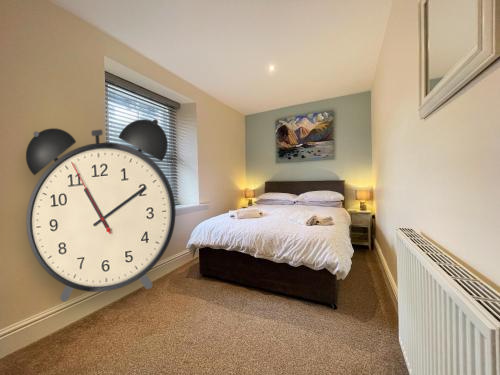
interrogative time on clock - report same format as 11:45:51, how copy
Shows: 11:09:56
